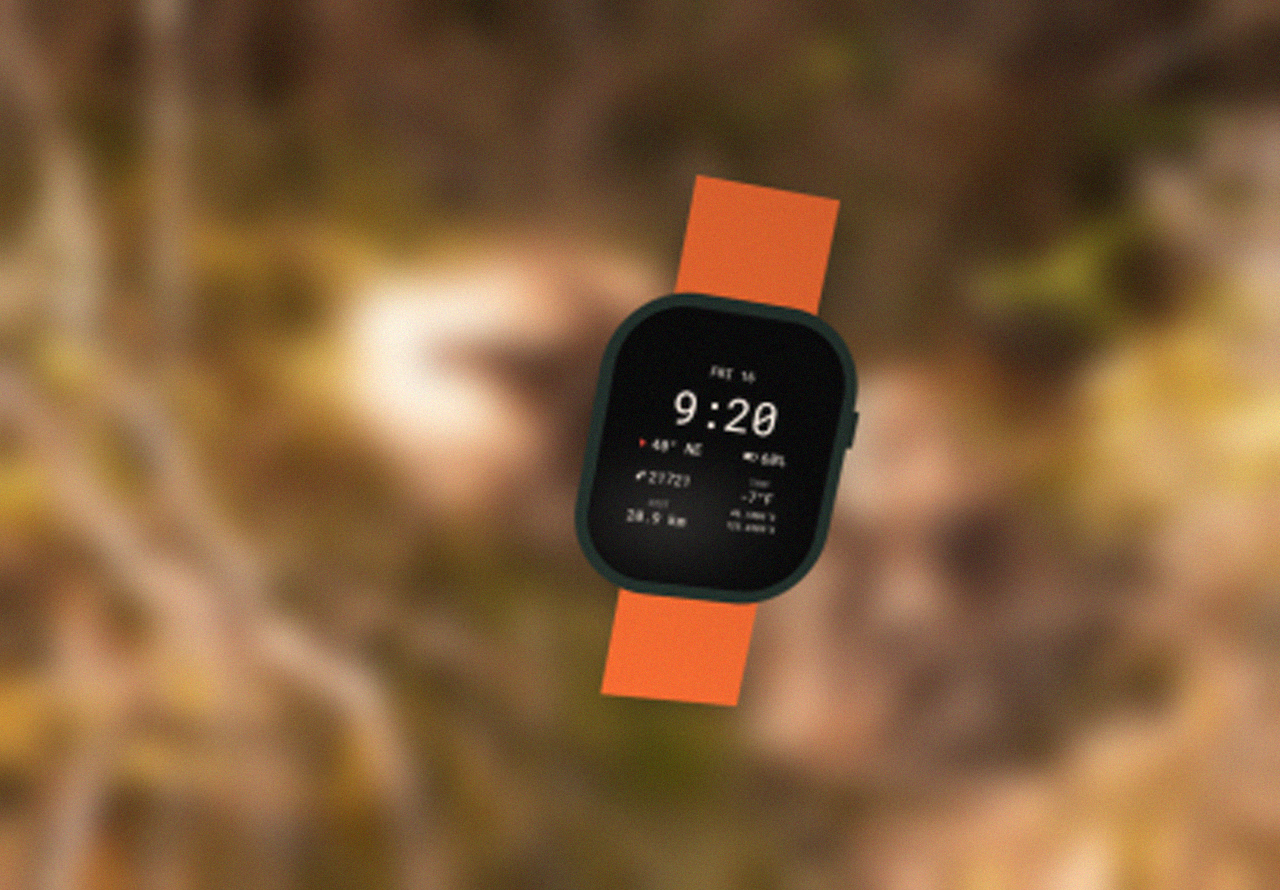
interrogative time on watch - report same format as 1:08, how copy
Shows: 9:20
